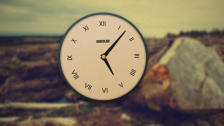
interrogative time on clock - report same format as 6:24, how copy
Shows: 5:07
